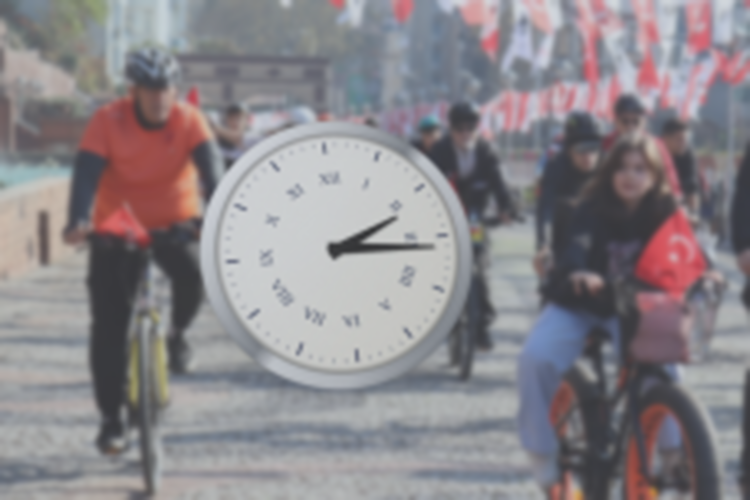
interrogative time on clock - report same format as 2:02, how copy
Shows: 2:16
